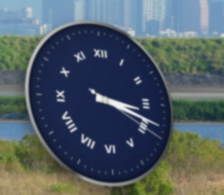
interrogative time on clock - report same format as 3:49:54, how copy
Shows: 3:18:20
